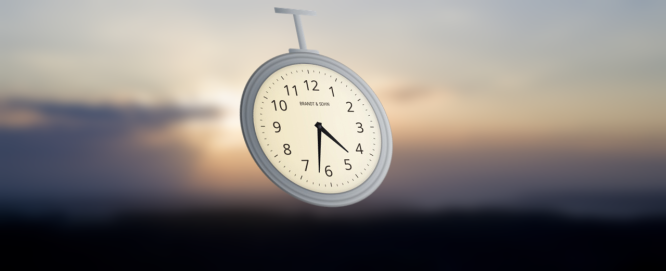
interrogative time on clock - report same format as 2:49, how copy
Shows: 4:32
